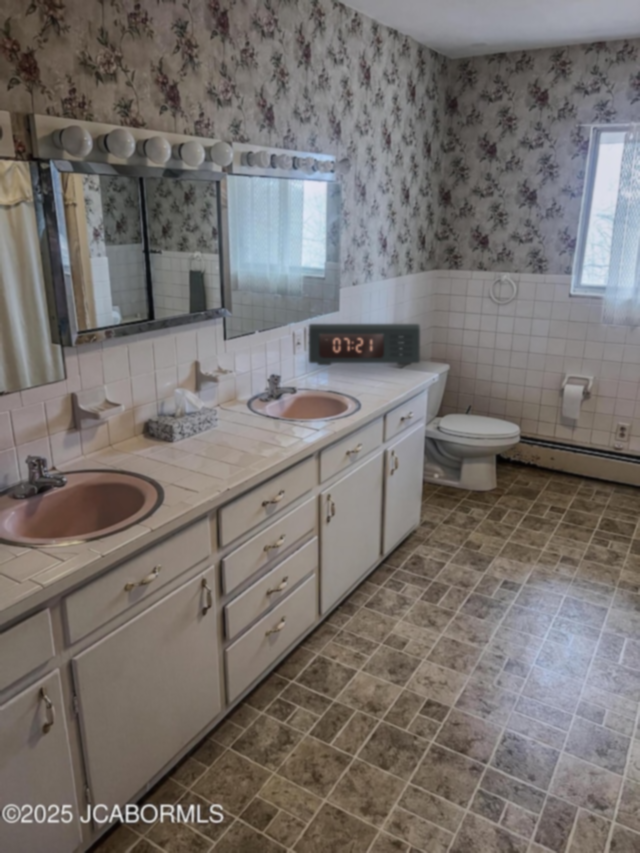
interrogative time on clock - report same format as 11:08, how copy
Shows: 7:21
